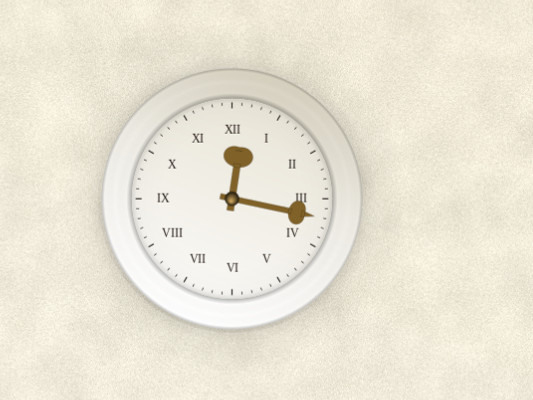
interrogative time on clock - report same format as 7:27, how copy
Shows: 12:17
